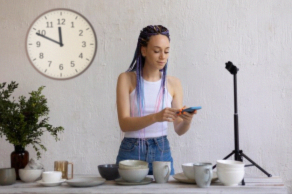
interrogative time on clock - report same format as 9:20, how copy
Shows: 11:49
